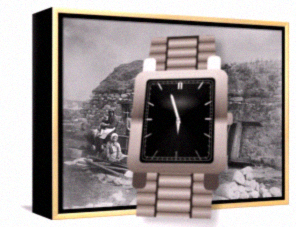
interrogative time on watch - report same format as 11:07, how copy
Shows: 5:57
